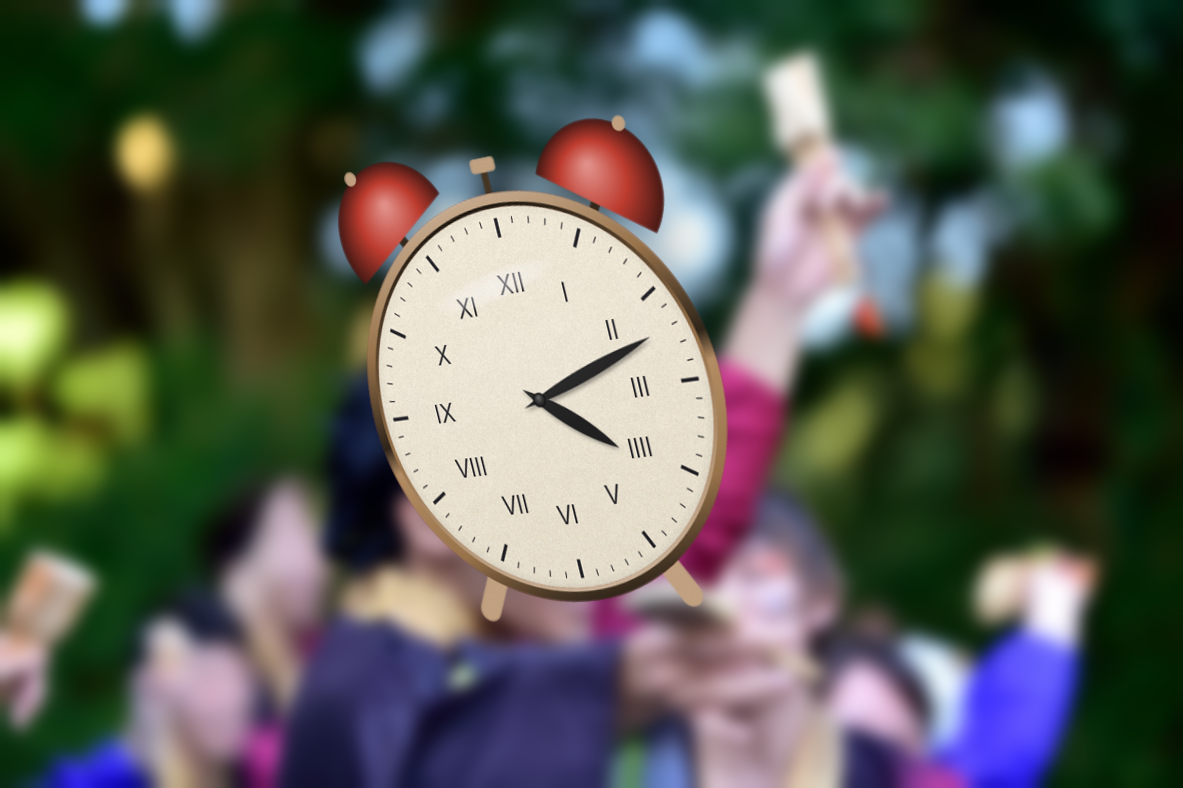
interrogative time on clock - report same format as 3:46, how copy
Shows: 4:12
